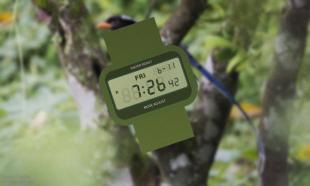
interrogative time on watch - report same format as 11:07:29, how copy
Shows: 7:26:42
